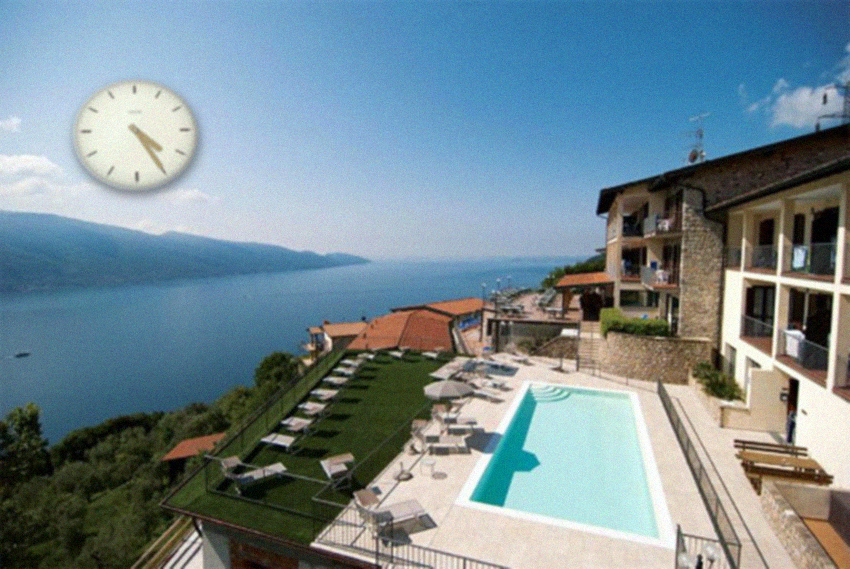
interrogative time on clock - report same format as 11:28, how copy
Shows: 4:25
